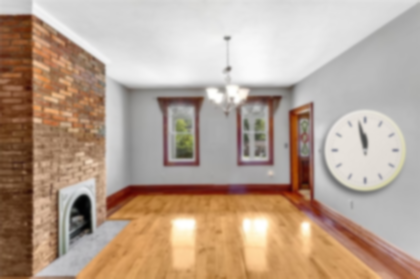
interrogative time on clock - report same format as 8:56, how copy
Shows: 11:58
